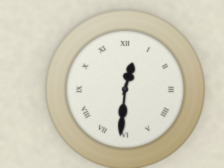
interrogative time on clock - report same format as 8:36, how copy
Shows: 12:31
